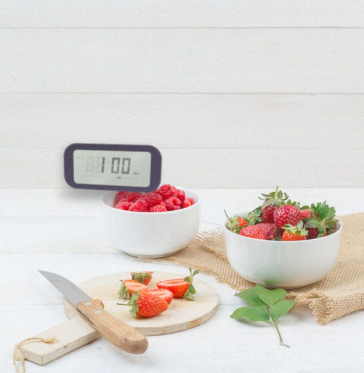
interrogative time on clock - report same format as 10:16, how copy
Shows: 1:00
